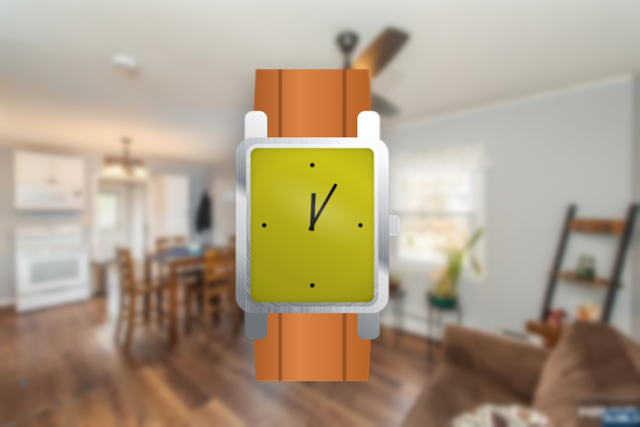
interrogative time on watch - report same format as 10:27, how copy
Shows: 12:05
